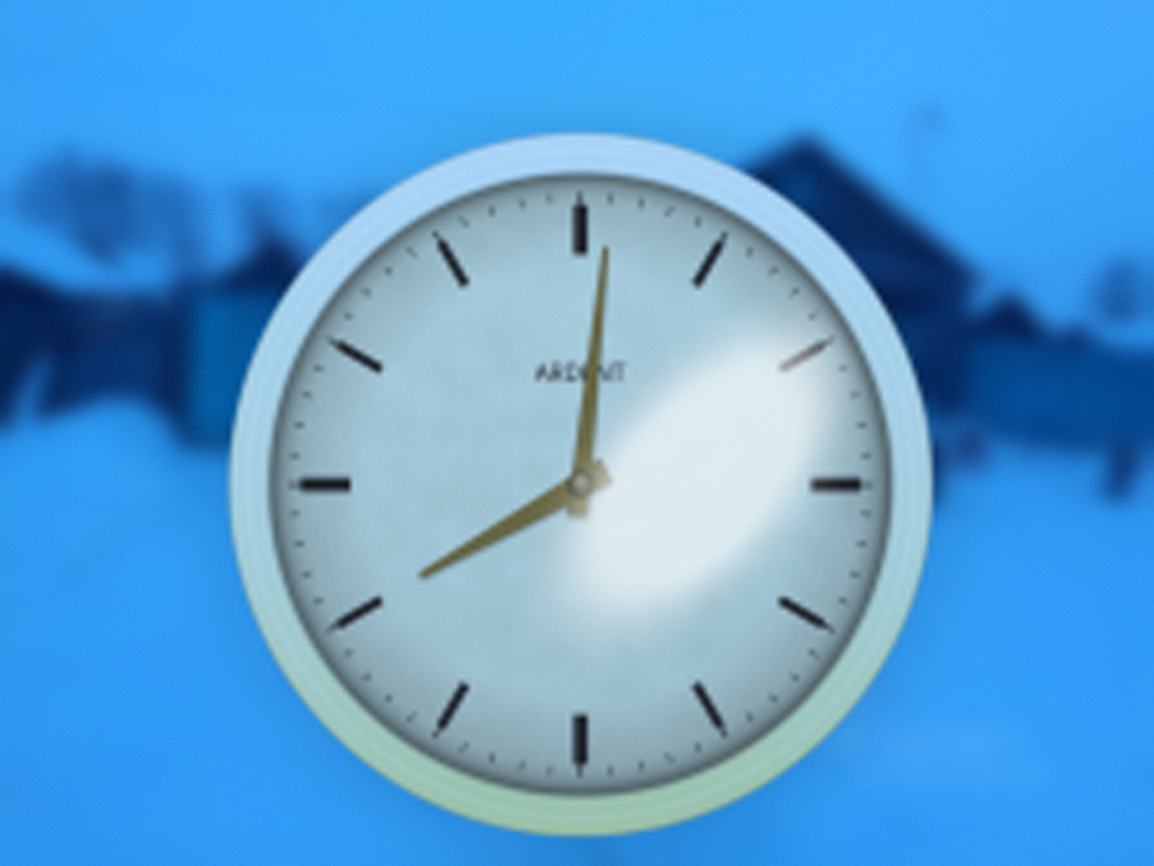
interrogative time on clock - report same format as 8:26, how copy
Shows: 8:01
